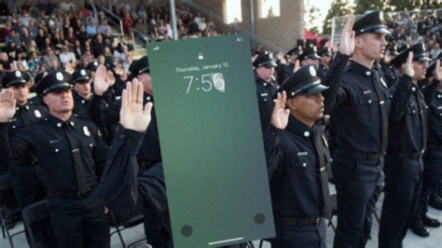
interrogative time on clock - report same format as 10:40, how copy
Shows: 7:56
